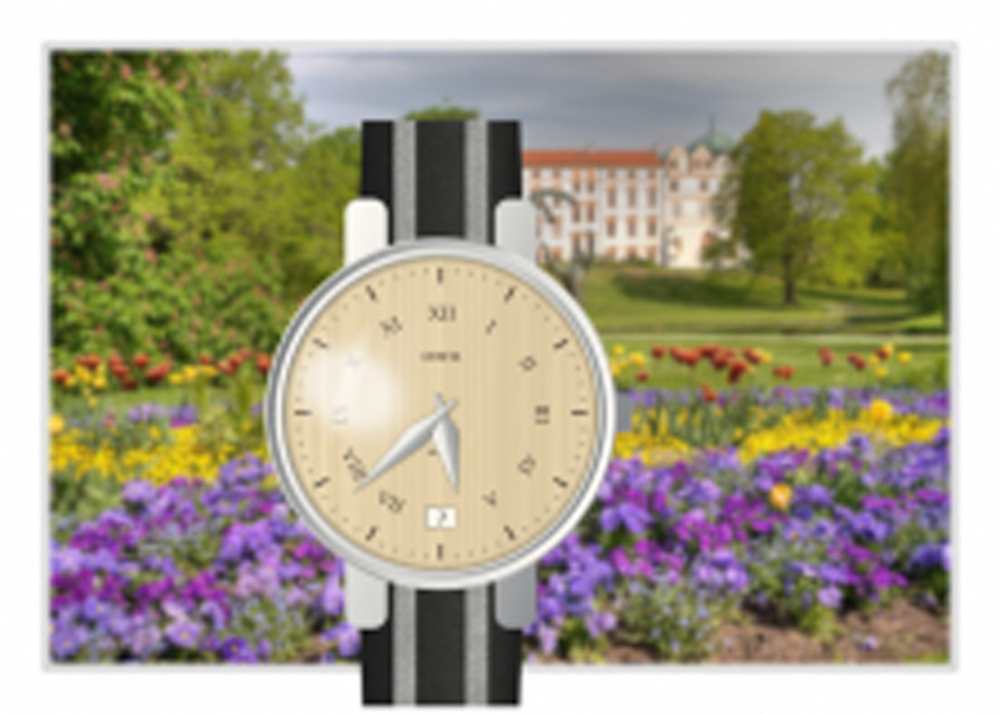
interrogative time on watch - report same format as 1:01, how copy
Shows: 5:38
